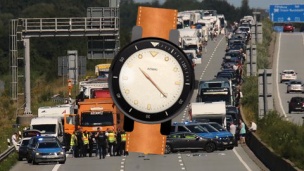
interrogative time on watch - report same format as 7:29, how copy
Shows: 10:22
